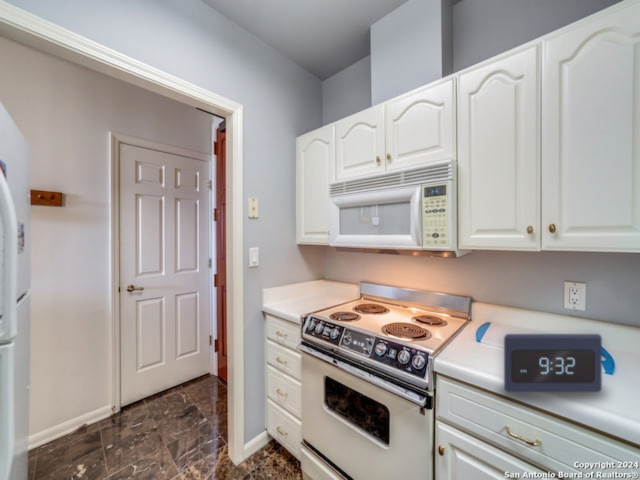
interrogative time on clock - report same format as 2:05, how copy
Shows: 9:32
